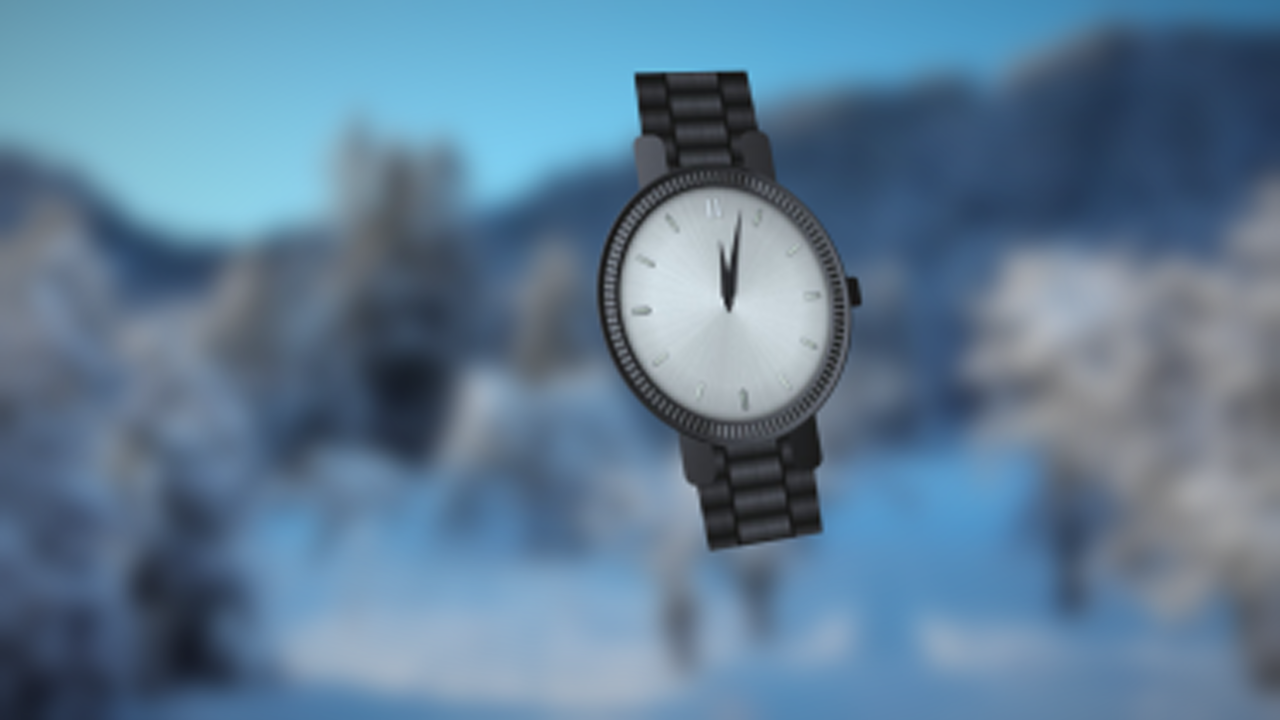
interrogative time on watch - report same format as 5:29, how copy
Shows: 12:03
